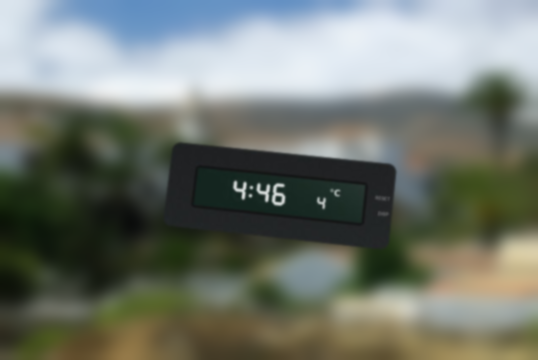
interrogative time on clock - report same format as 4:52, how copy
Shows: 4:46
